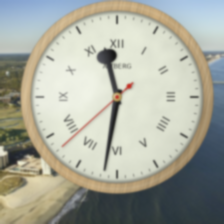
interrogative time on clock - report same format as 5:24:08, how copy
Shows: 11:31:38
